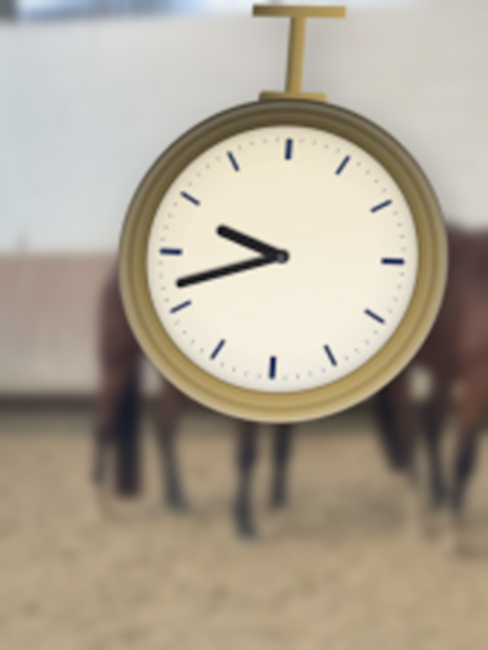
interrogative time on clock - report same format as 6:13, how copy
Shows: 9:42
